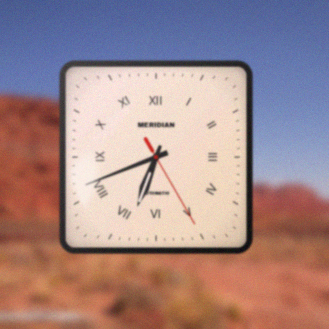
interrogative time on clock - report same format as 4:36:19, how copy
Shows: 6:41:25
